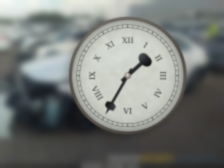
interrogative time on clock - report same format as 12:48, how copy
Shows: 1:35
